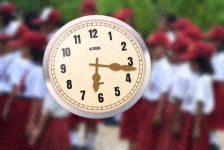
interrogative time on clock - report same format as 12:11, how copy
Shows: 6:17
